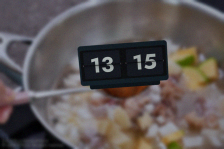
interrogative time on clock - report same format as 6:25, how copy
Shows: 13:15
